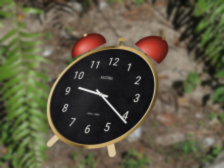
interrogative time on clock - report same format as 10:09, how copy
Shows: 9:21
